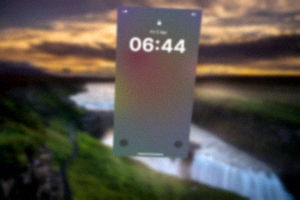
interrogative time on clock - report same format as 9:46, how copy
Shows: 6:44
